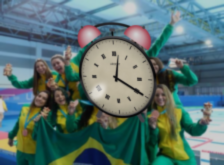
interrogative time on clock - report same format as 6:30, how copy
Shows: 12:20
